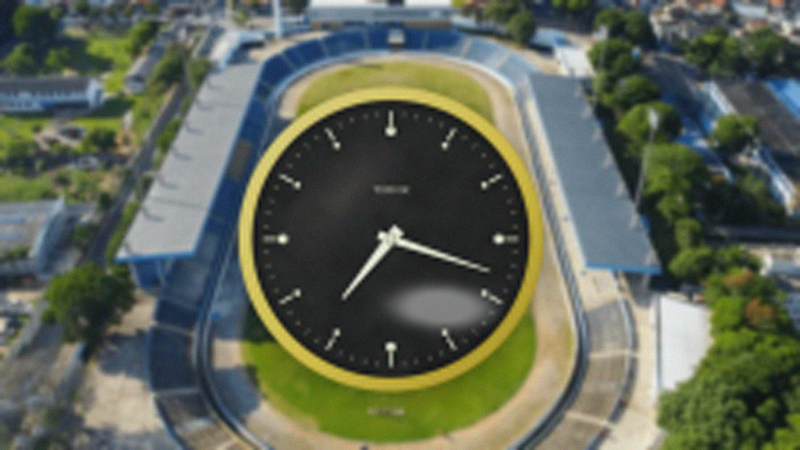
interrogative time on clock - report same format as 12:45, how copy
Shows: 7:18
